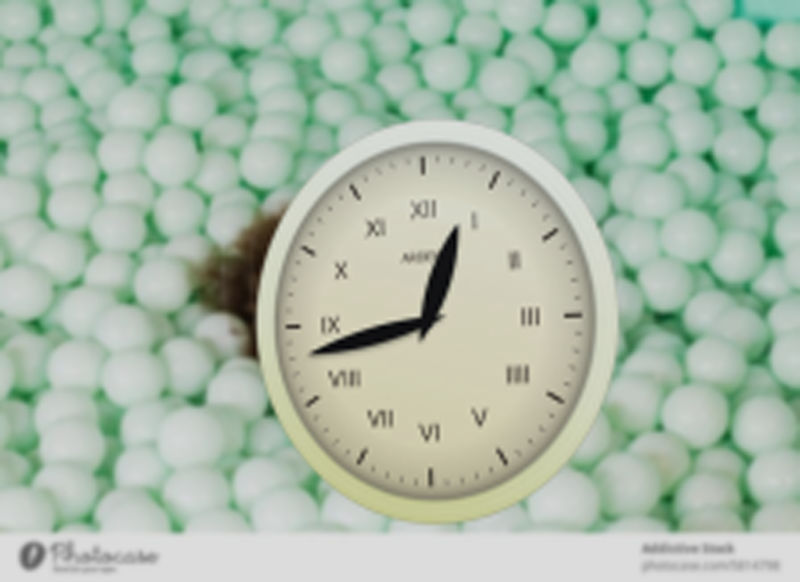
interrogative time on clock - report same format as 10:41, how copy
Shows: 12:43
